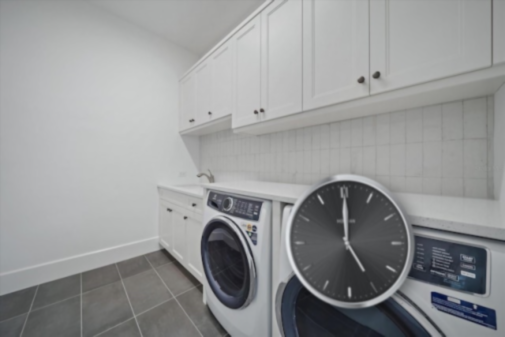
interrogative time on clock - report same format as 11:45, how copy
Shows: 5:00
